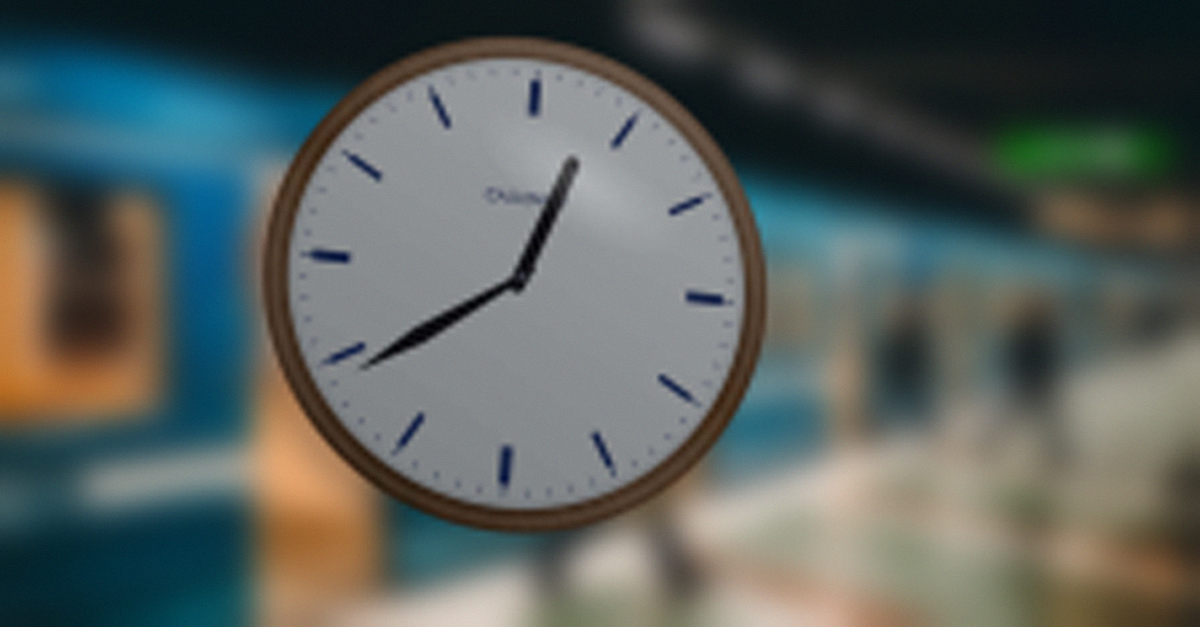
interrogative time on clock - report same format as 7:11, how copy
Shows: 12:39
